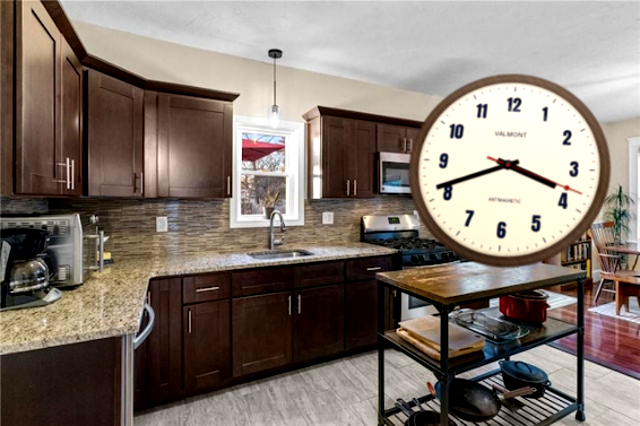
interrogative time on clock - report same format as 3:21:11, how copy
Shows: 3:41:18
